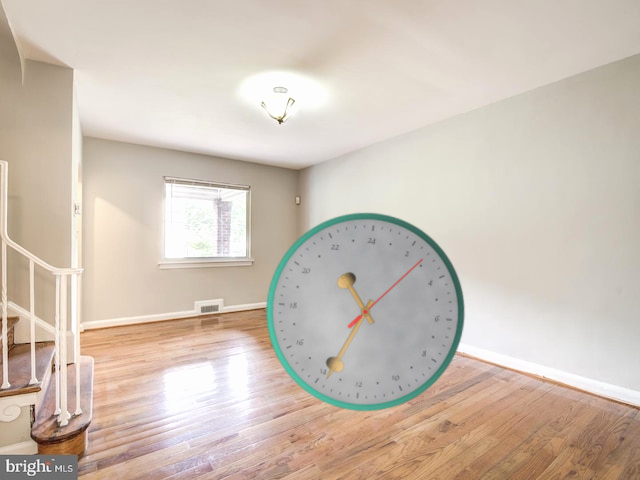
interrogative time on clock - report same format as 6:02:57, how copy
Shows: 21:34:07
